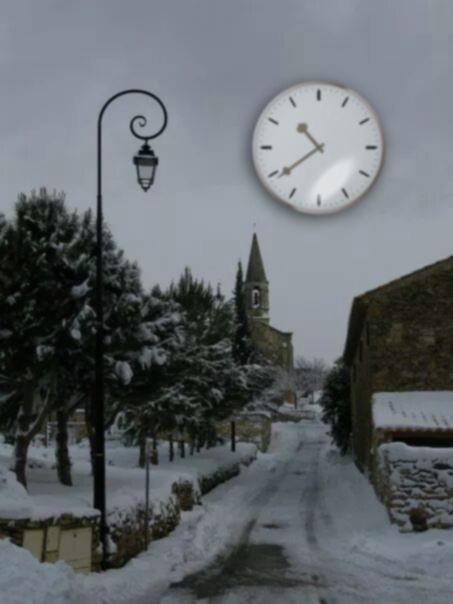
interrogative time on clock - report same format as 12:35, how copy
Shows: 10:39
